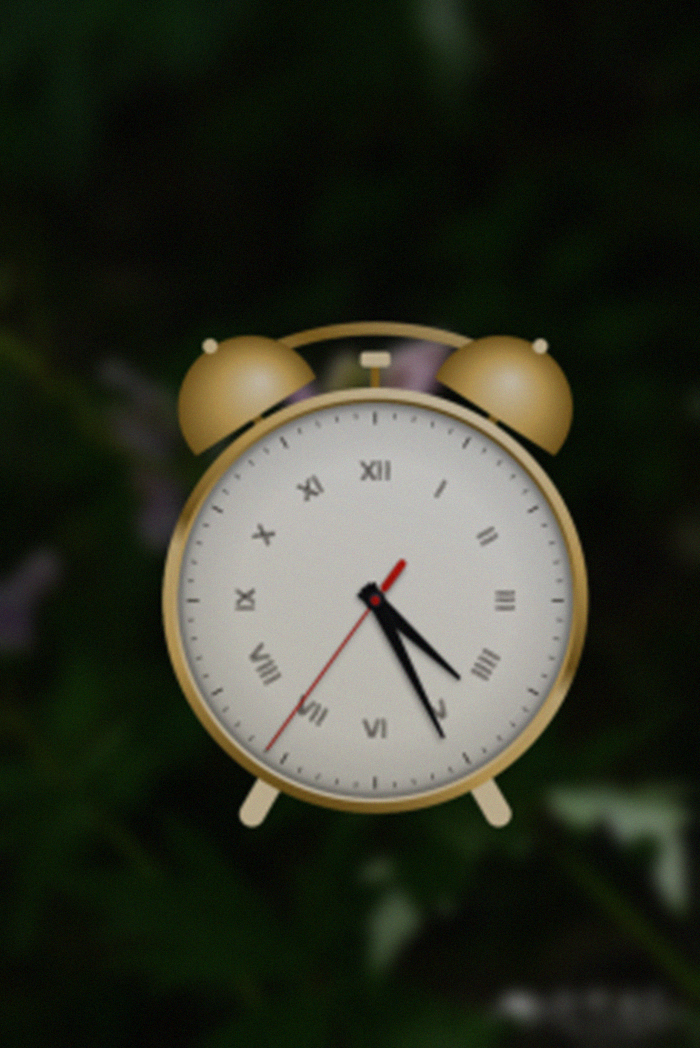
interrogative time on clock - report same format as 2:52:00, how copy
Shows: 4:25:36
